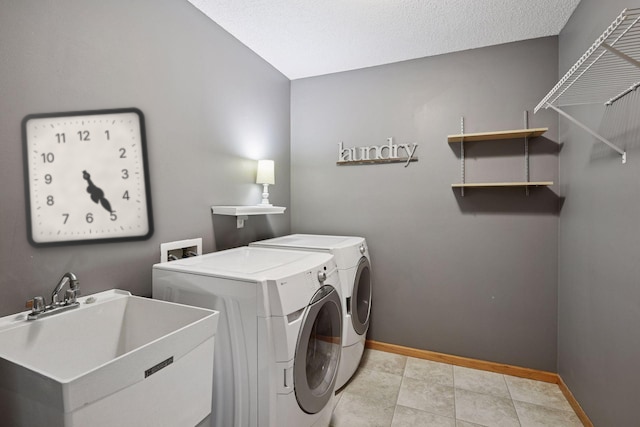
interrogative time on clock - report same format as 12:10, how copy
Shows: 5:25
